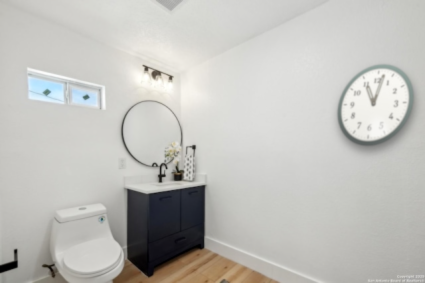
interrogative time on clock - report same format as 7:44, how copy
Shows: 11:02
